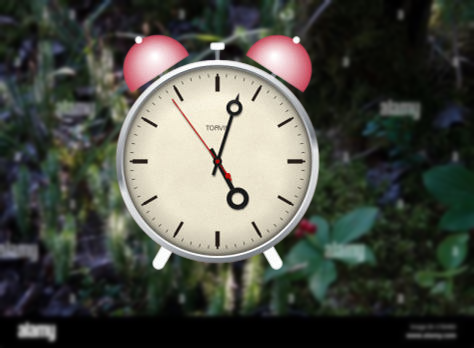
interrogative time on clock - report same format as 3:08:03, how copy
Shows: 5:02:54
